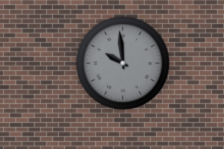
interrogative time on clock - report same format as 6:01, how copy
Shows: 9:59
